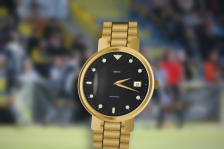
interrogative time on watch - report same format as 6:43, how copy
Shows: 2:18
